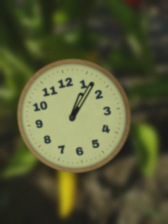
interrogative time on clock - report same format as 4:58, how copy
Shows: 1:07
